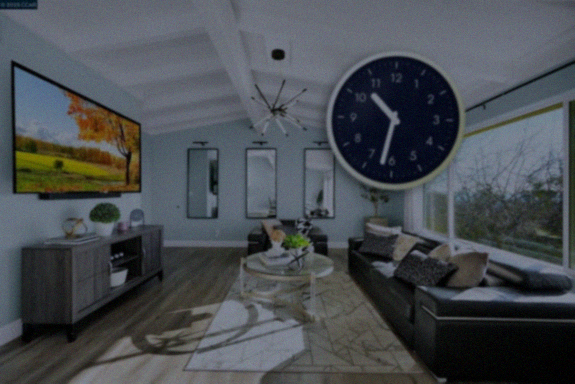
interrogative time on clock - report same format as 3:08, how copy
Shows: 10:32
